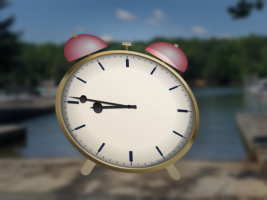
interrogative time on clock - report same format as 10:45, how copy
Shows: 8:46
